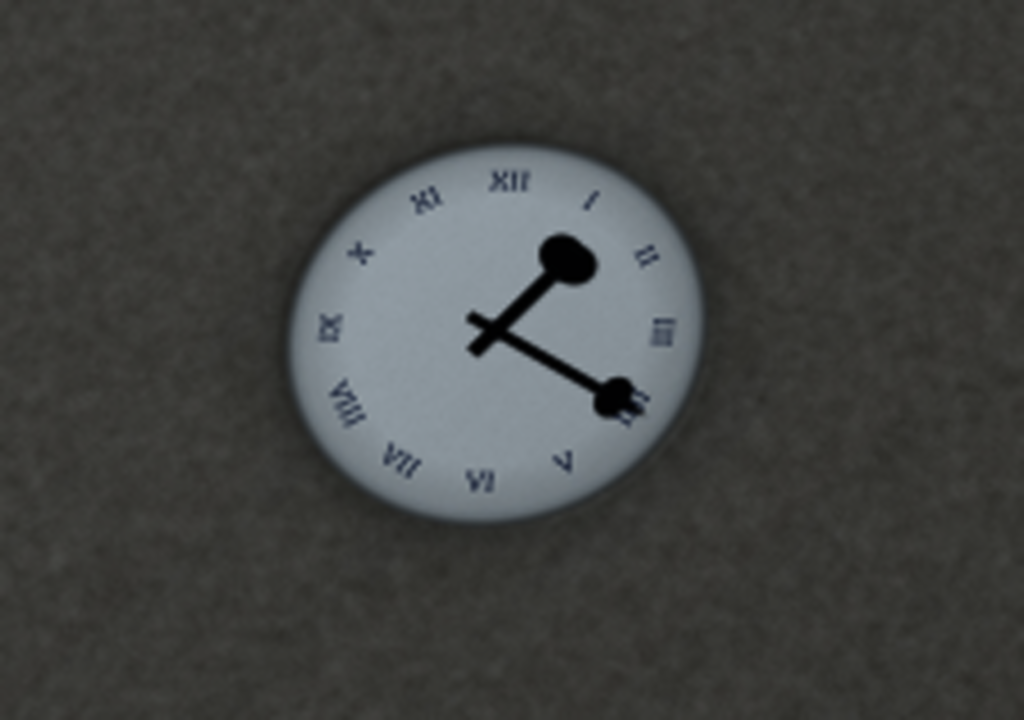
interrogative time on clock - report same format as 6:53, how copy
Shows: 1:20
